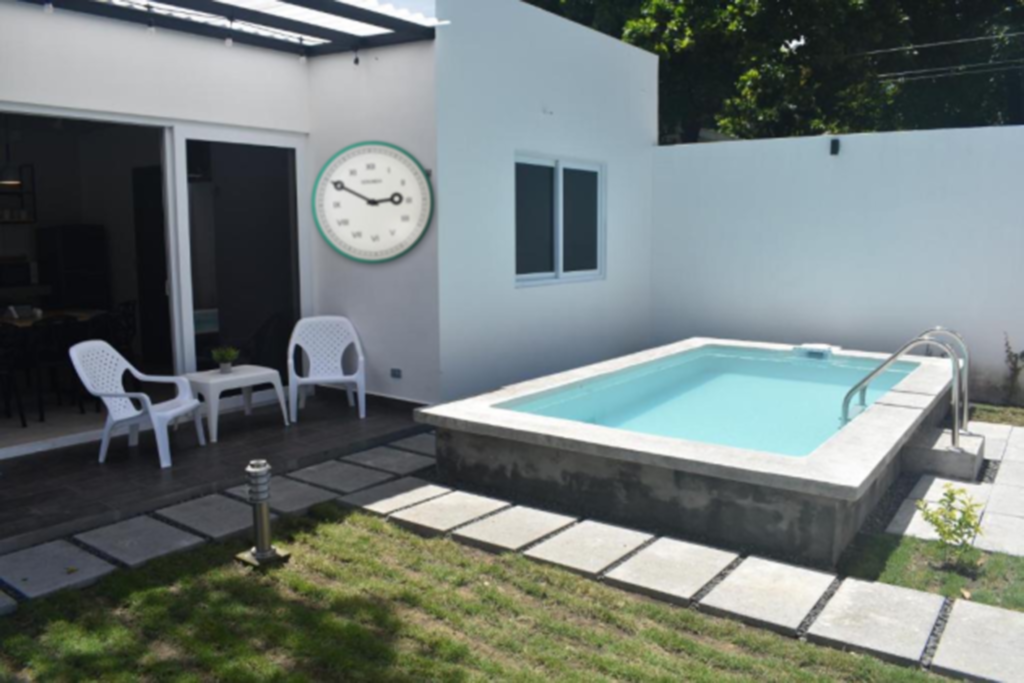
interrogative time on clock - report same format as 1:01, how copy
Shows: 2:50
